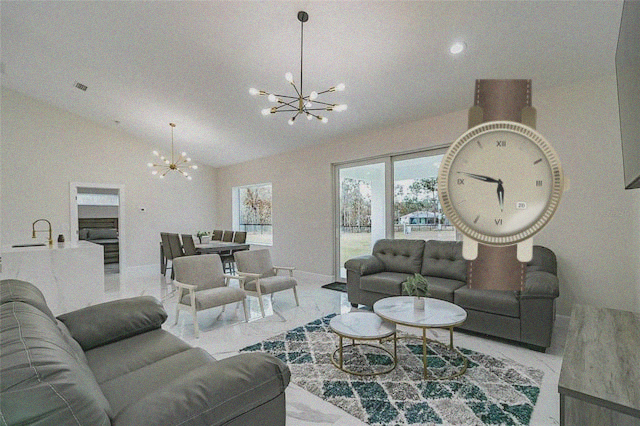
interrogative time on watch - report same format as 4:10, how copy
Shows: 5:47
